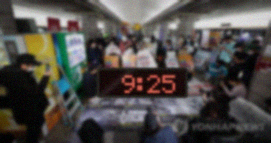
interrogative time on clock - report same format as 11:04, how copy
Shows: 9:25
